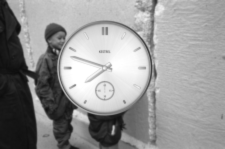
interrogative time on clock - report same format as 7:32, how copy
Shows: 7:48
